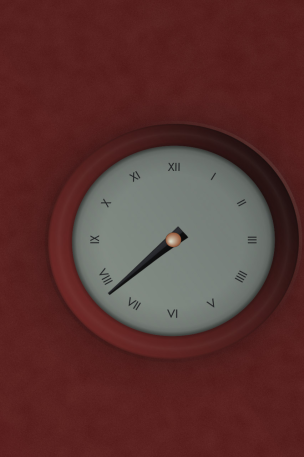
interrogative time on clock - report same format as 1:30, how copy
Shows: 7:38
